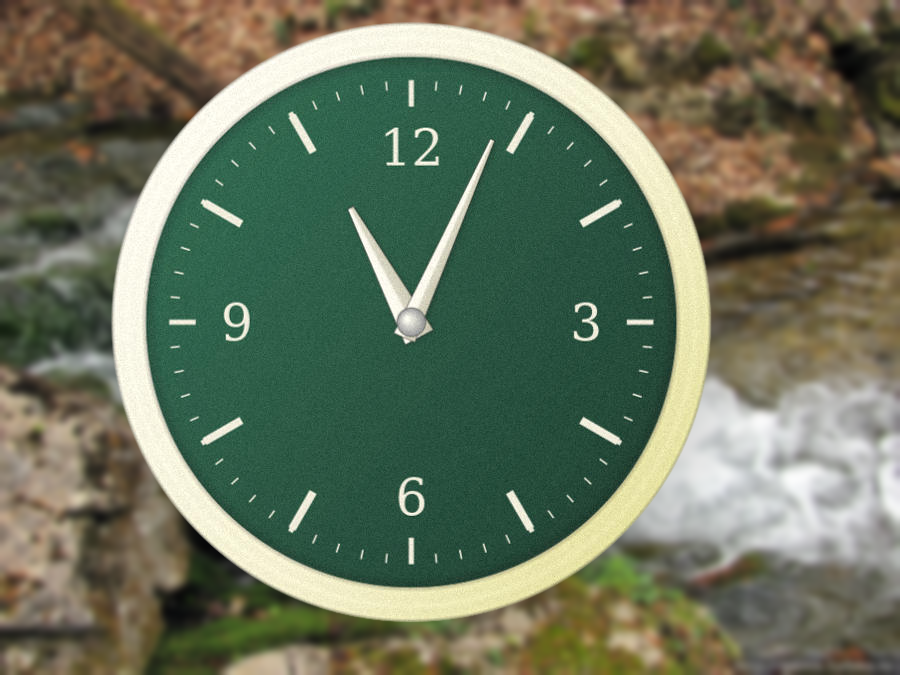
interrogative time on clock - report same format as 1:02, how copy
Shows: 11:04
